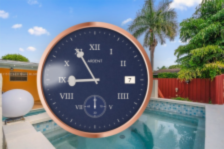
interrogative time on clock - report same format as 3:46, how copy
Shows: 8:55
